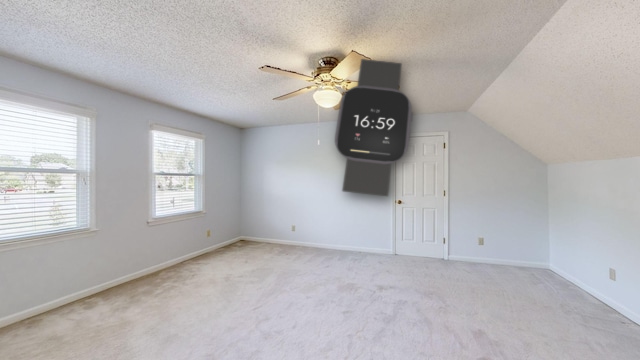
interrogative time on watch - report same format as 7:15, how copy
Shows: 16:59
